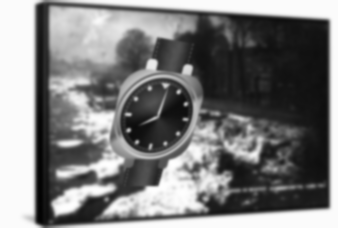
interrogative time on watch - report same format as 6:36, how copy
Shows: 8:01
